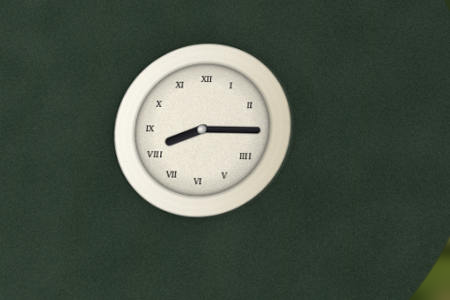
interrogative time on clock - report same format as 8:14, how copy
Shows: 8:15
